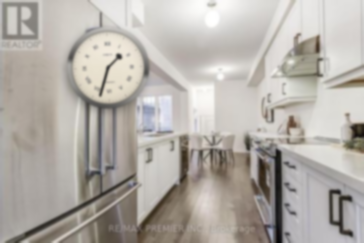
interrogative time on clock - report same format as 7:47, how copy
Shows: 1:33
